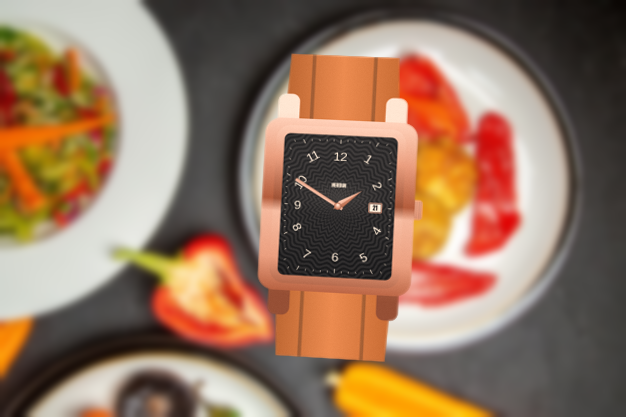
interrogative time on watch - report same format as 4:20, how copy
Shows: 1:50
